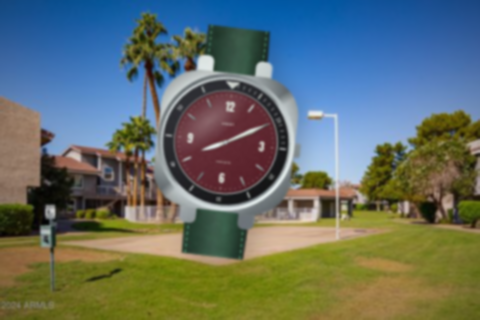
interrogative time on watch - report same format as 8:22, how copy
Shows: 8:10
